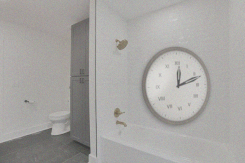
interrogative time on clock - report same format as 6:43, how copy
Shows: 12:12
